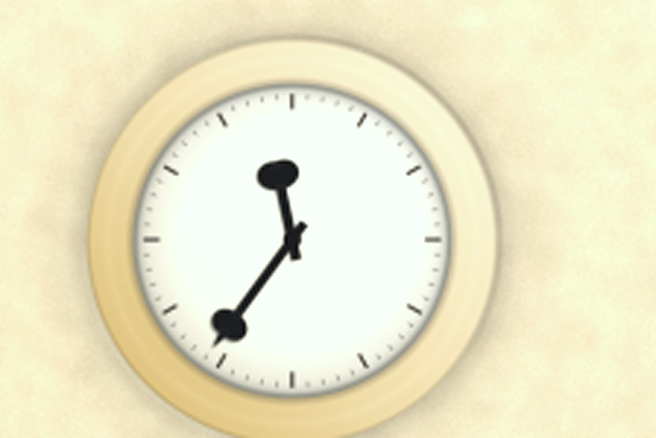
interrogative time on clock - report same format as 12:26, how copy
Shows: 11:36
